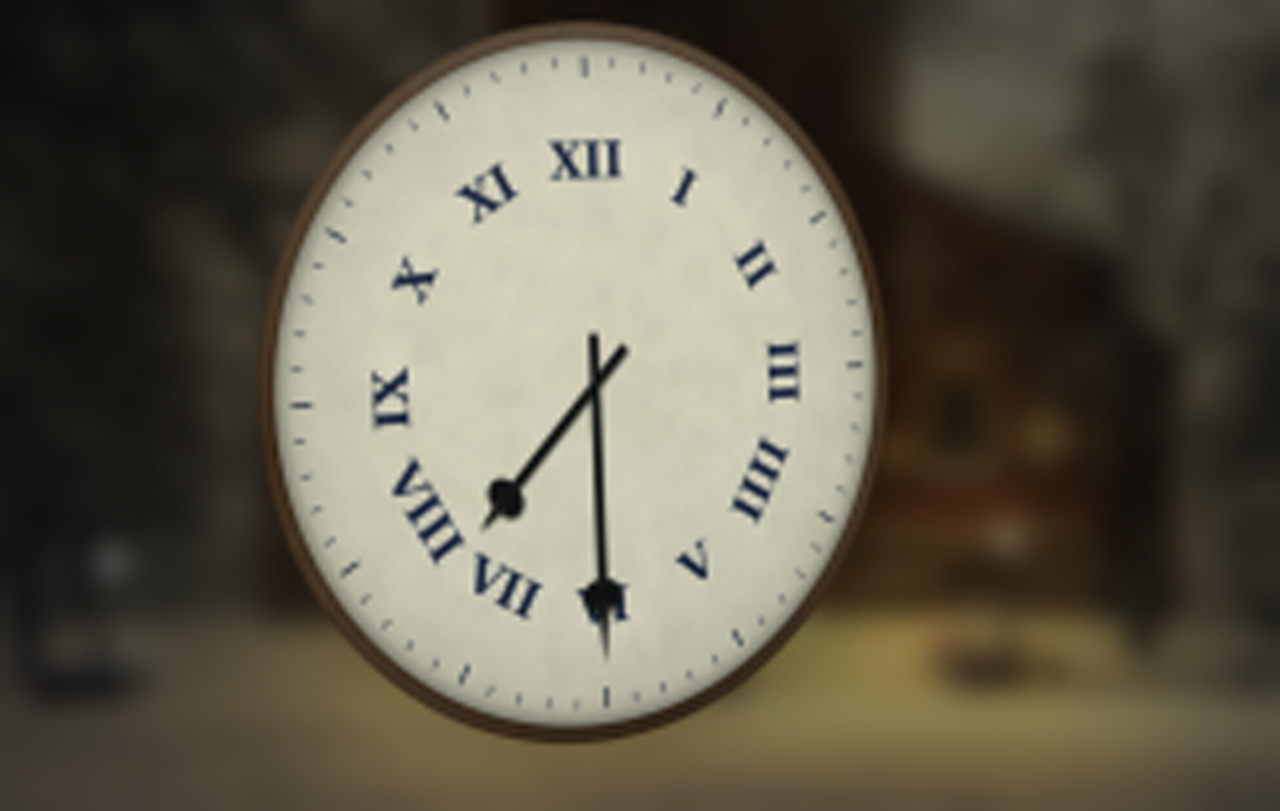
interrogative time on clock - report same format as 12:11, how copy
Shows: 7:30
